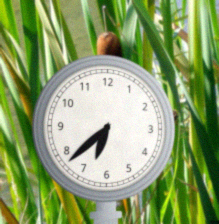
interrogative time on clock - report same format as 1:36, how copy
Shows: 6:38
